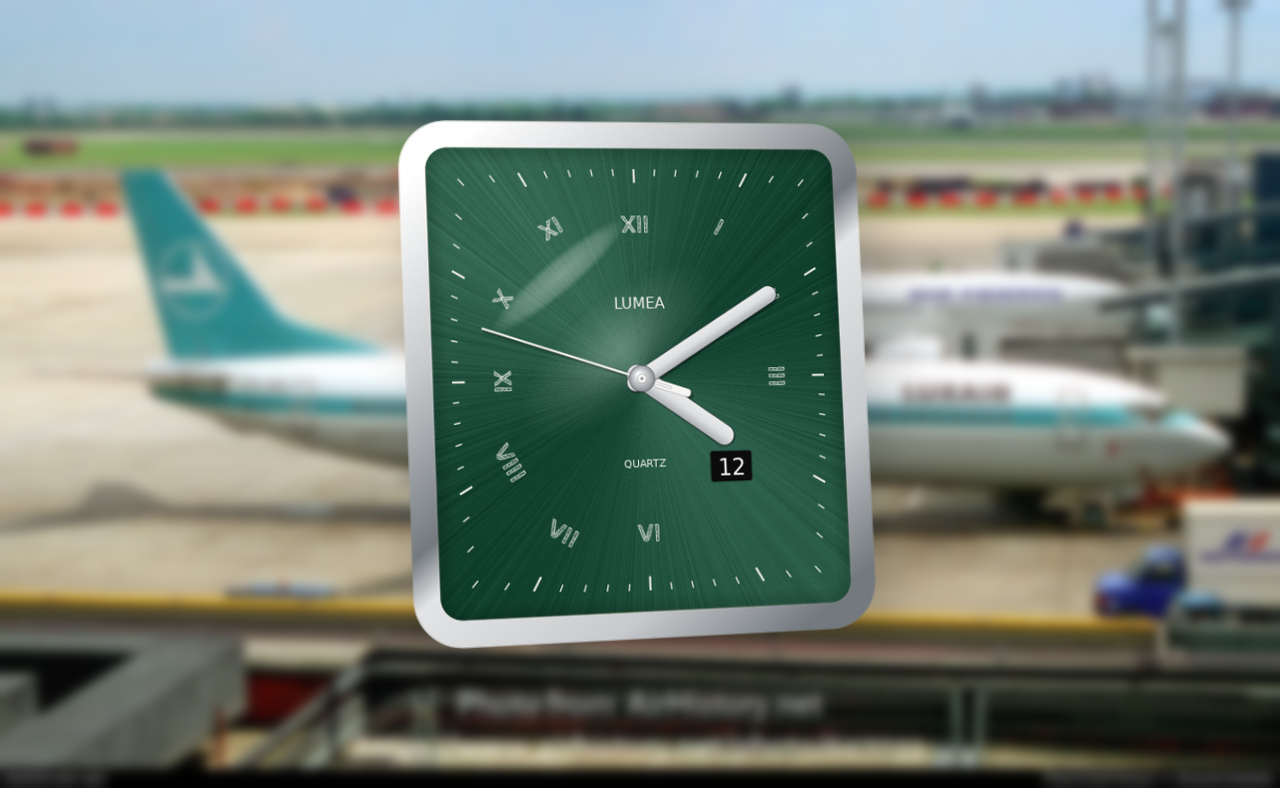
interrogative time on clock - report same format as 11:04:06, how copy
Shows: 4:09:48
